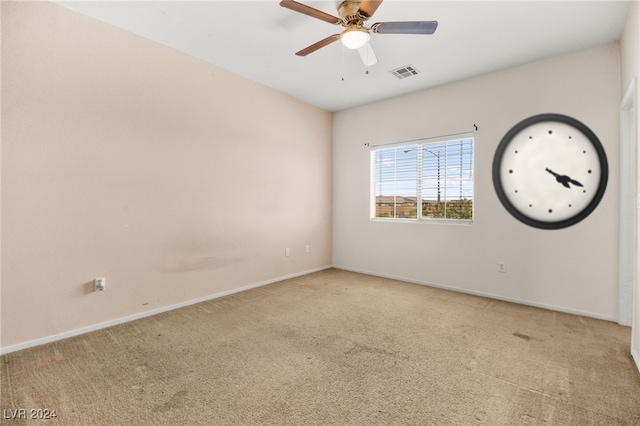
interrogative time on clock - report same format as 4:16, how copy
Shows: 4:19
